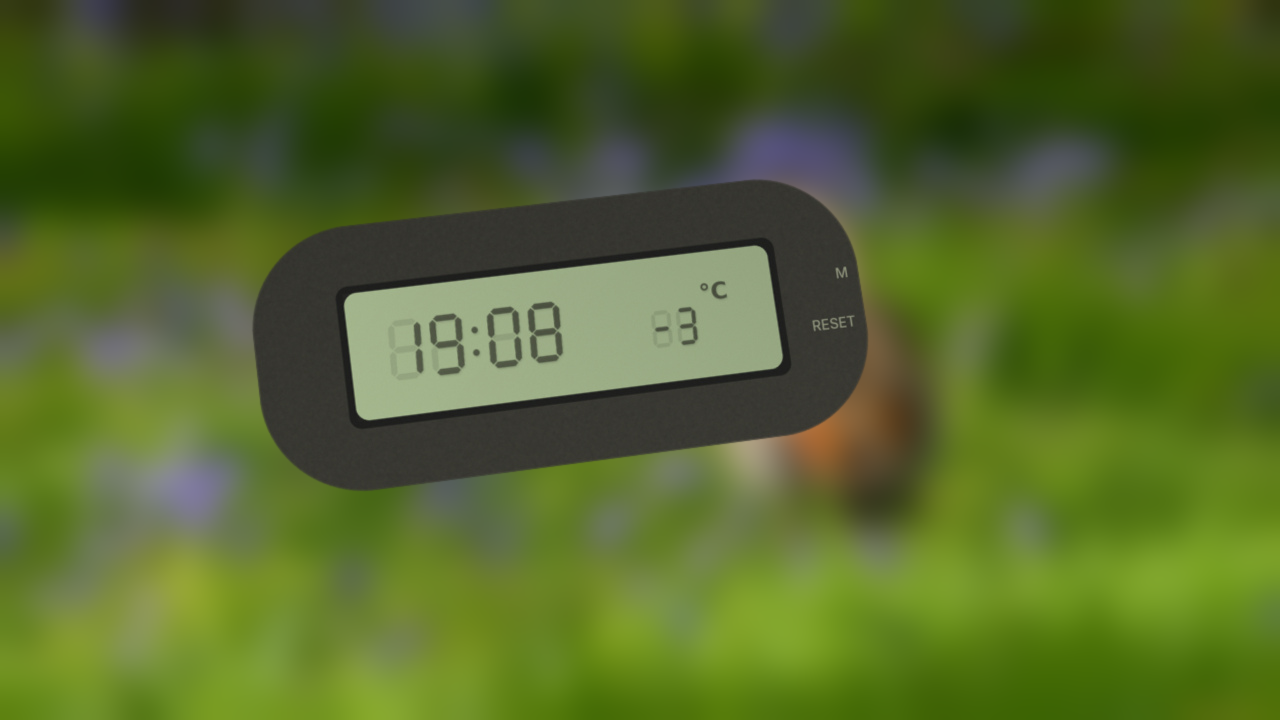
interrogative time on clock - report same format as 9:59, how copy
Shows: 19:08
